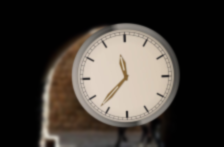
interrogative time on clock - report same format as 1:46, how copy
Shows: 11:37
